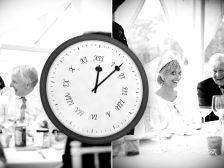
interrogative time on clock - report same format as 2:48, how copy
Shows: 12:07
